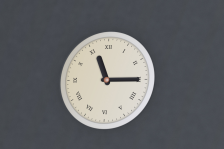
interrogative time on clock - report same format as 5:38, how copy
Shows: 11:15
